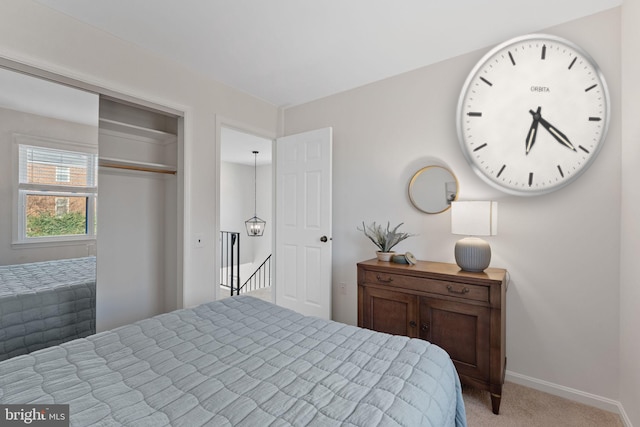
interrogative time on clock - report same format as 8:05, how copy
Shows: 6:21
